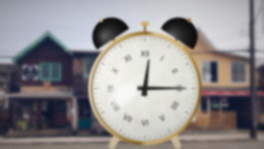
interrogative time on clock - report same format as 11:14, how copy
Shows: 12:15
